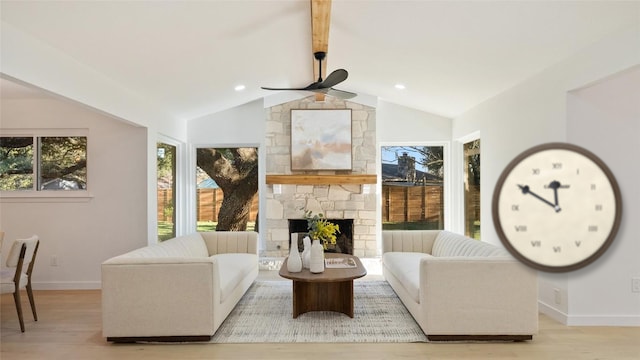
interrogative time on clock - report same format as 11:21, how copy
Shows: 11:50
